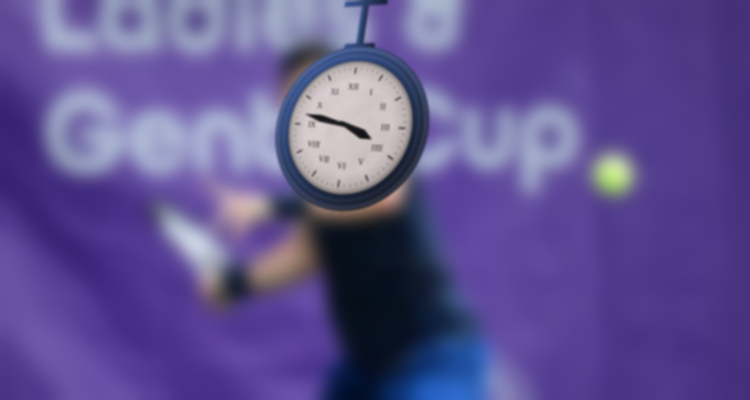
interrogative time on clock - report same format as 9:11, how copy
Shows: 3:47
